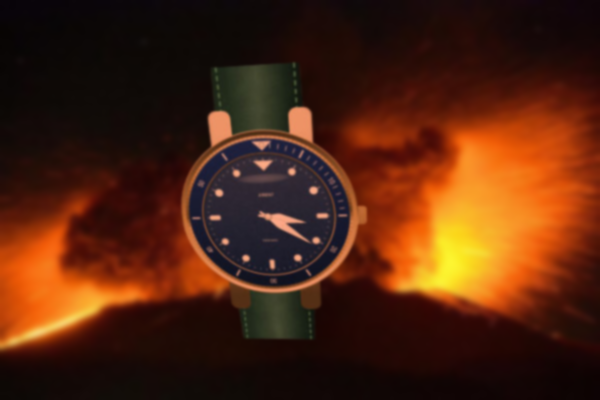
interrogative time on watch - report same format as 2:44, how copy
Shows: 3:21
